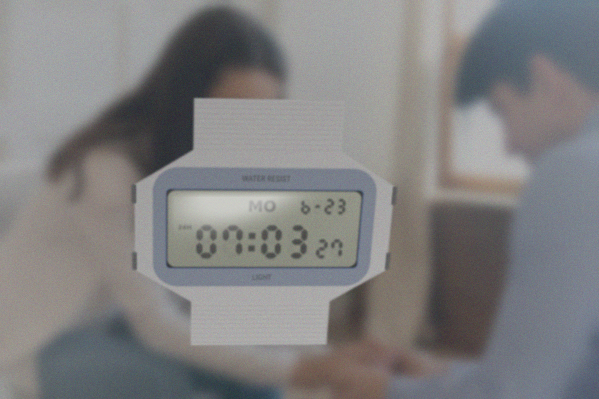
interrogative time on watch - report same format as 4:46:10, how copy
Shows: 7:03:27
